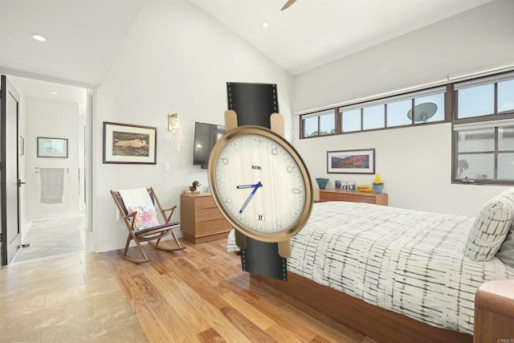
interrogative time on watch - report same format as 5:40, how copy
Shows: 8:36
